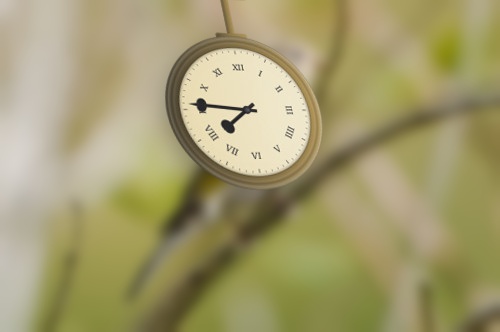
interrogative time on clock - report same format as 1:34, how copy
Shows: 7:46
